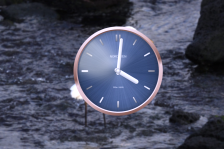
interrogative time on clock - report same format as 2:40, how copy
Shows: 4:01
